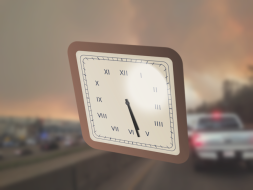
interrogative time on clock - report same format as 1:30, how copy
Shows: 5:28
